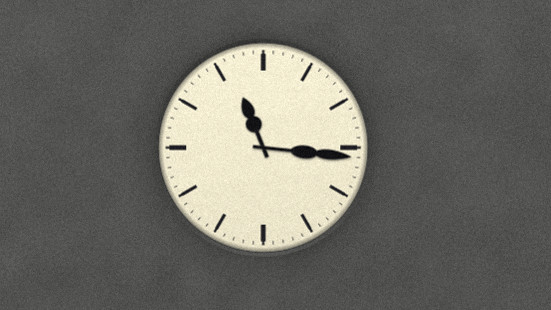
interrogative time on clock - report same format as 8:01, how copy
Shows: 11:16
